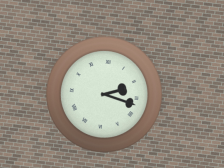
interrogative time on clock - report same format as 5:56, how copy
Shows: 2:17
